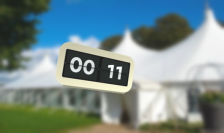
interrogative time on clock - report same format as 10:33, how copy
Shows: 0:11
